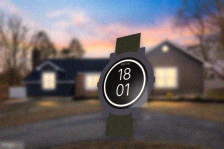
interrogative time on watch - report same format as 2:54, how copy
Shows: 18:01
